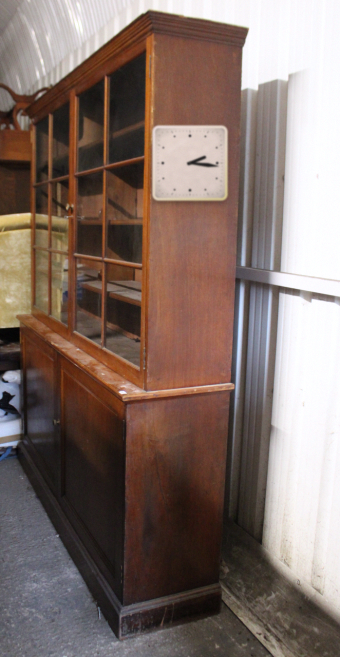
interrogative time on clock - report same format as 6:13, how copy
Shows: 2:16
